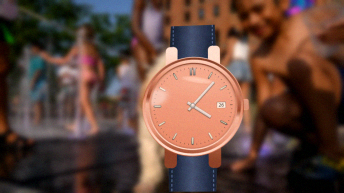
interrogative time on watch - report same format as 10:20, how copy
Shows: 4:07
